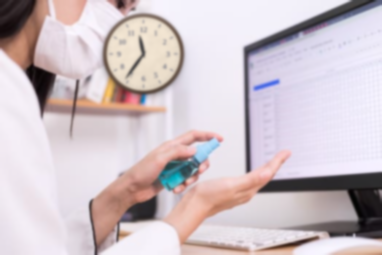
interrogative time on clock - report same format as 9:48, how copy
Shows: 11:36
